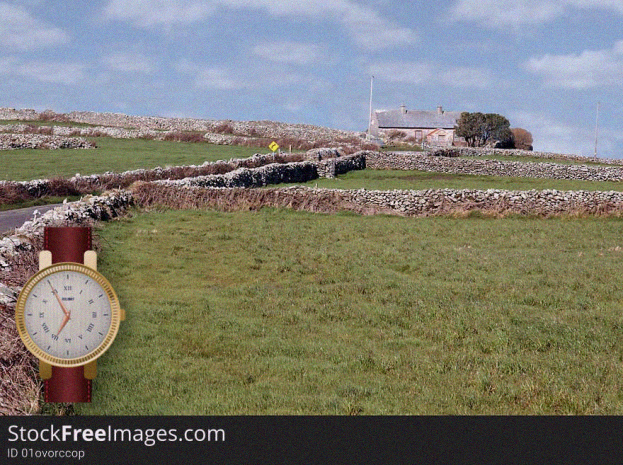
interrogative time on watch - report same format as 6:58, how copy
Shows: 6:55
